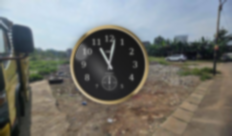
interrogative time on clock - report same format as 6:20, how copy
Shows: 11:02
